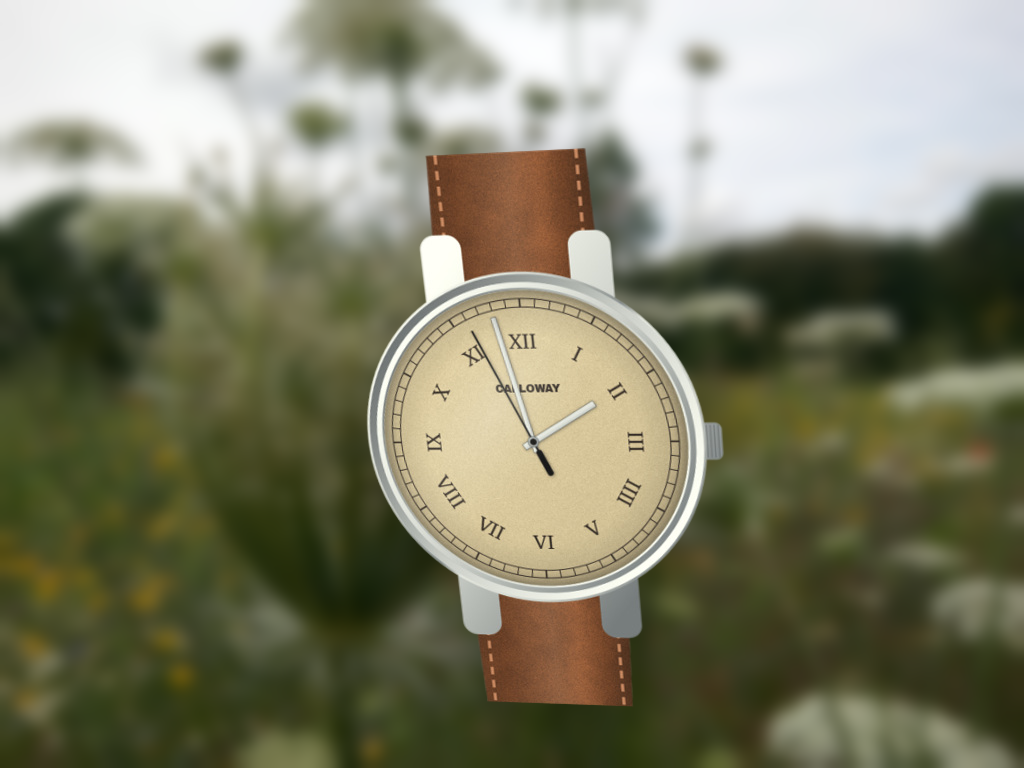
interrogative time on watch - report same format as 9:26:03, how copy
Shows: 1:57:56
